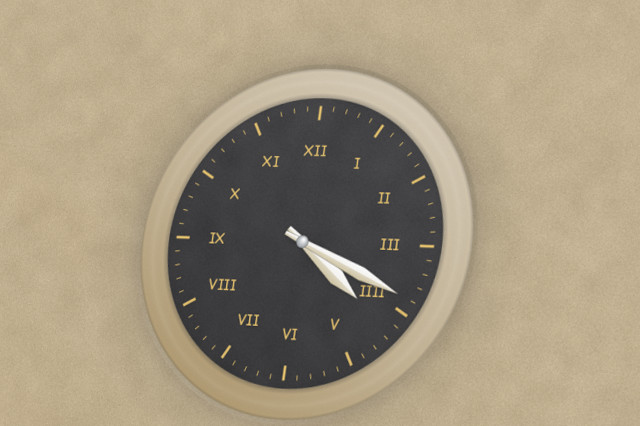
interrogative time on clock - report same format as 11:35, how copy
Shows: 4:19
